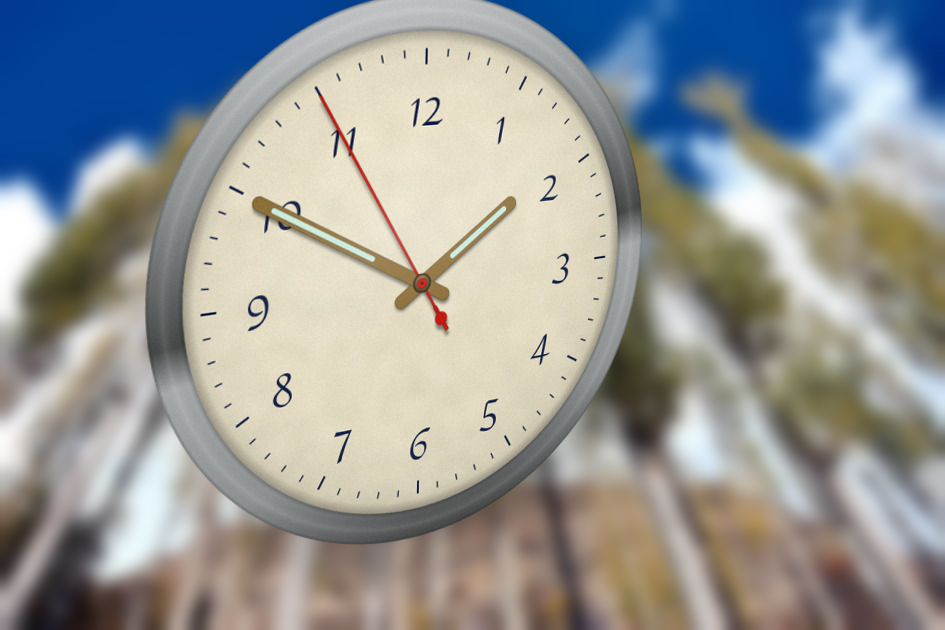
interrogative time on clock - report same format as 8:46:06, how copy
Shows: 1:49:55
